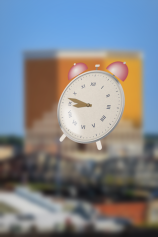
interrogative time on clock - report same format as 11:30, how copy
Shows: 8:47
